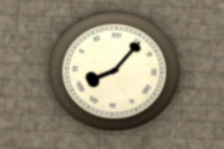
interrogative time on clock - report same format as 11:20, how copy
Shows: 8:06
